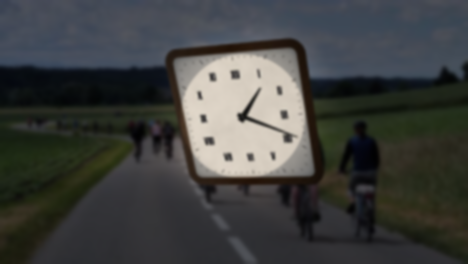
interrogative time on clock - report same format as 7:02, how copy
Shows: 1:19
